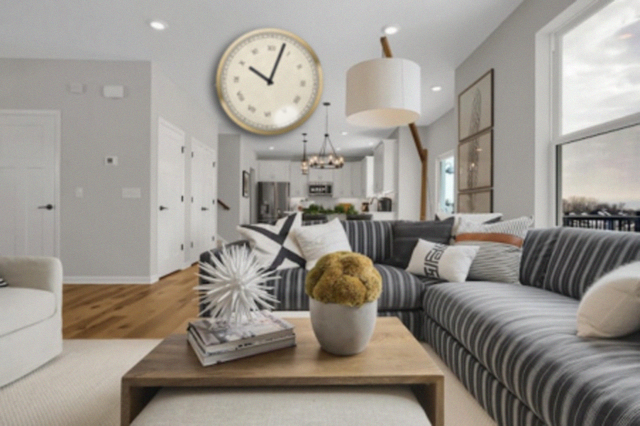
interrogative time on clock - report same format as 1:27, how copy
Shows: 10:03
